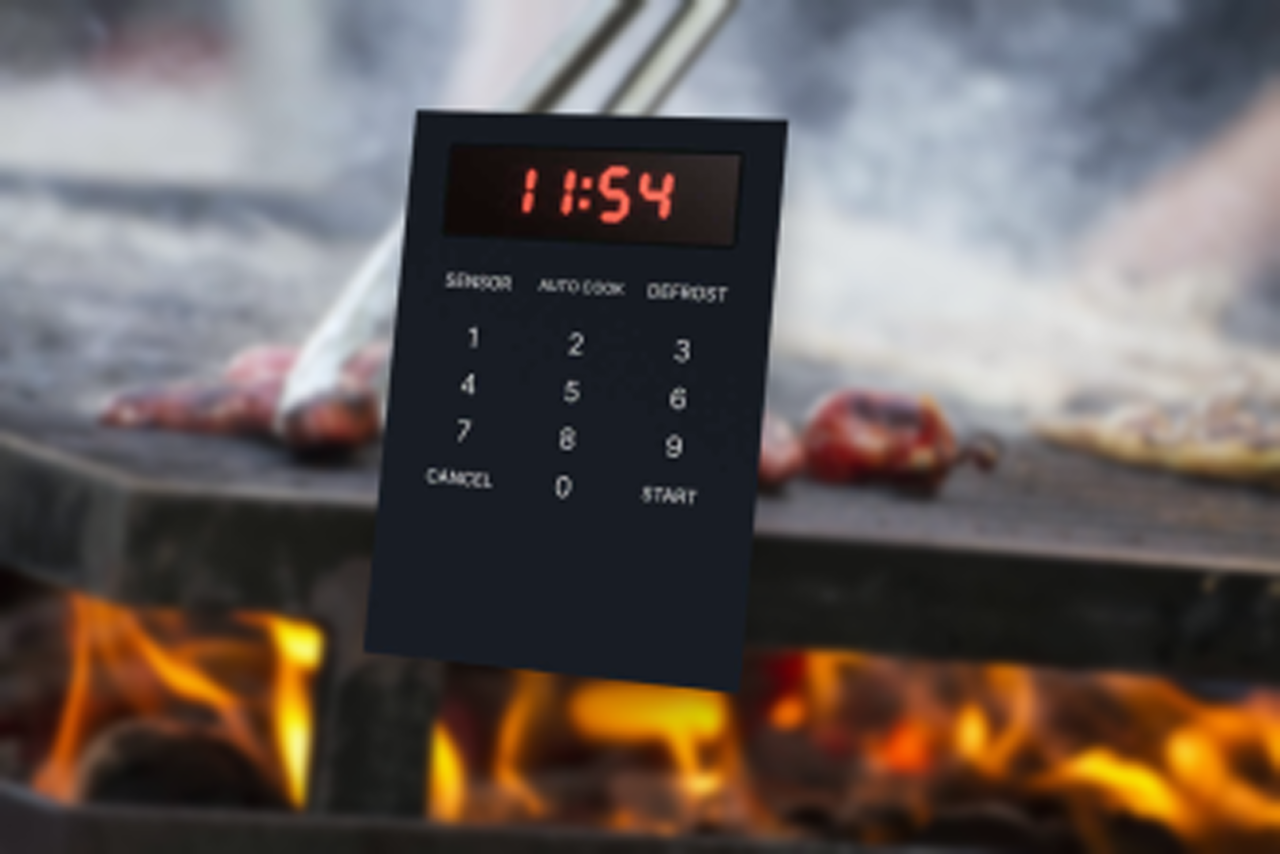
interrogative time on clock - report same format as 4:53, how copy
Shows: 11:54
